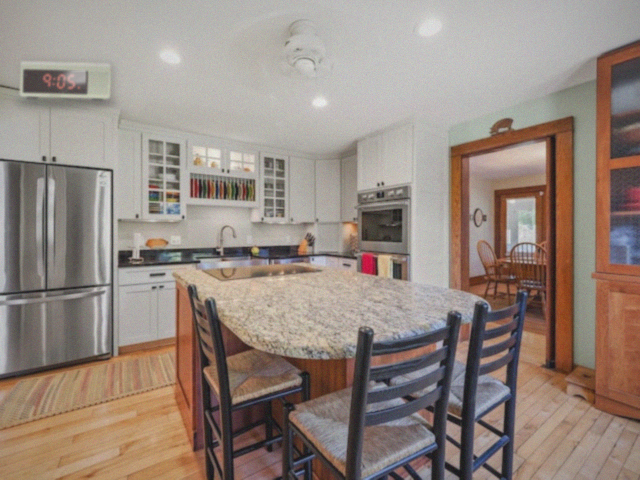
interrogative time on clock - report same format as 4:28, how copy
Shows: 9:05
